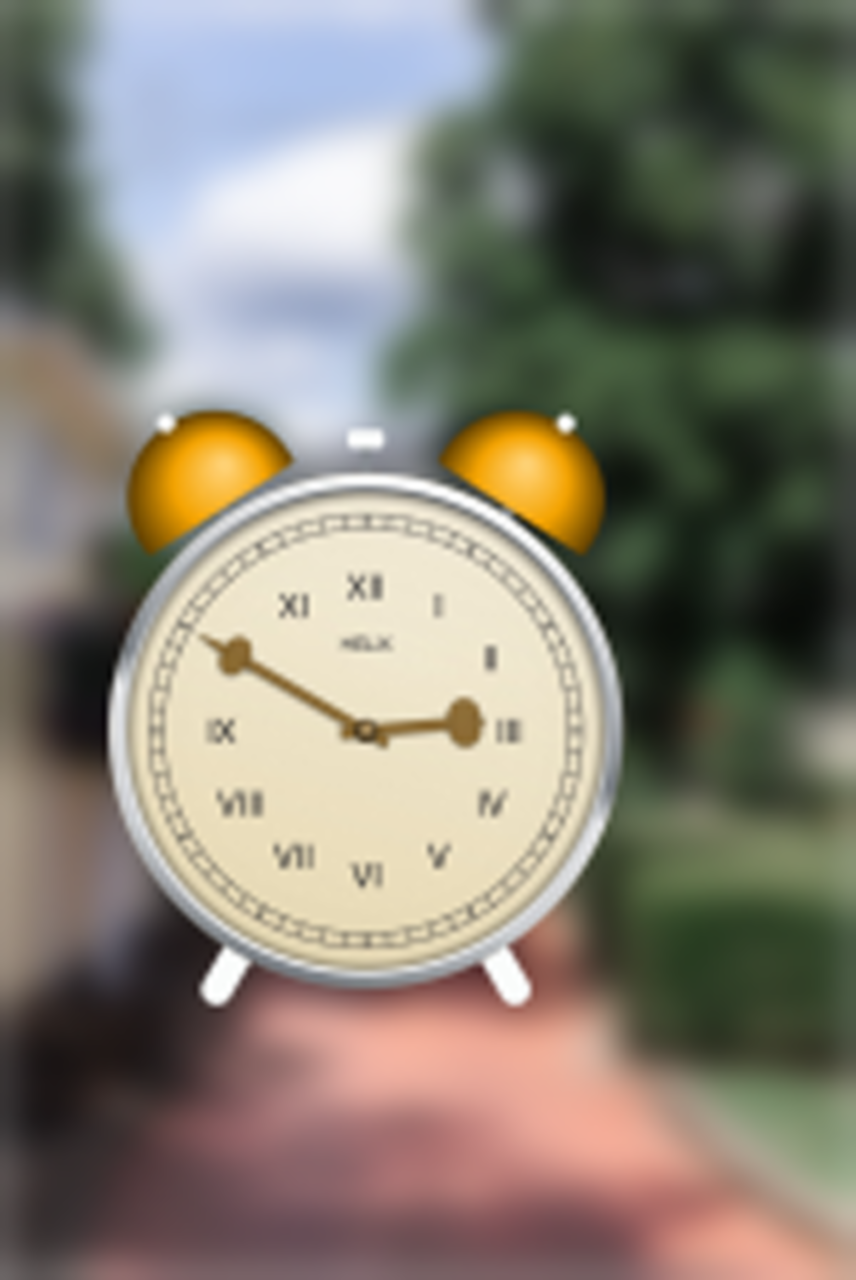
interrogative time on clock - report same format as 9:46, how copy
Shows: 2:50
